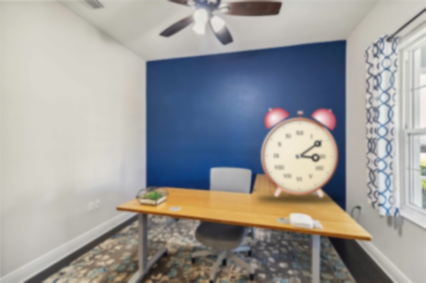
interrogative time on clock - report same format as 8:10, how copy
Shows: 3:09
